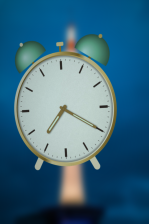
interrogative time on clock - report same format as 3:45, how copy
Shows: 7:20
